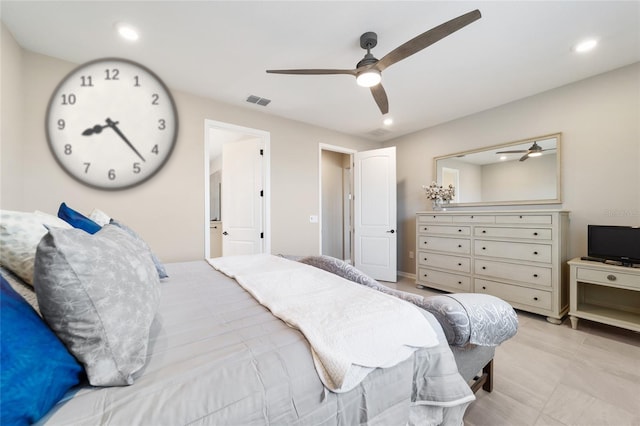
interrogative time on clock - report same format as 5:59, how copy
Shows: 8:23
